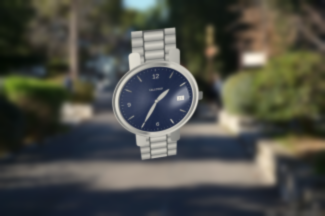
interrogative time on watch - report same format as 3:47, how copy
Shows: 1:35
